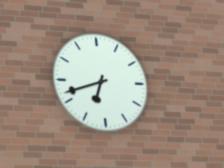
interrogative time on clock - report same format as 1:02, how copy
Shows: 6:42
